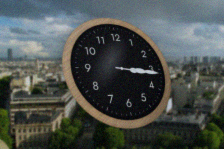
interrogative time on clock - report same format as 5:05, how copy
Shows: 3:16
